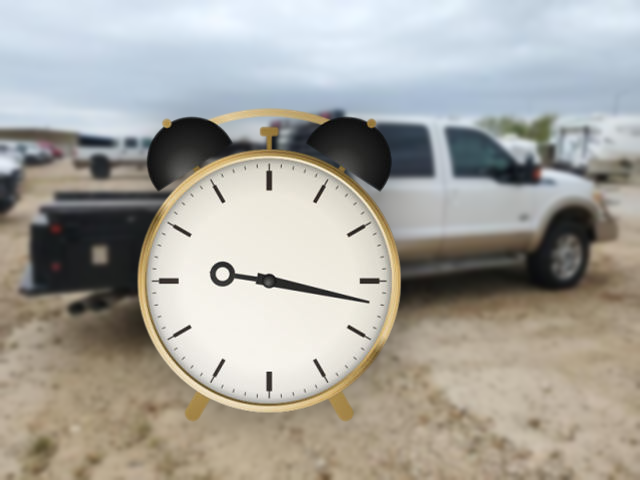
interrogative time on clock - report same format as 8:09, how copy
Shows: 9:17
